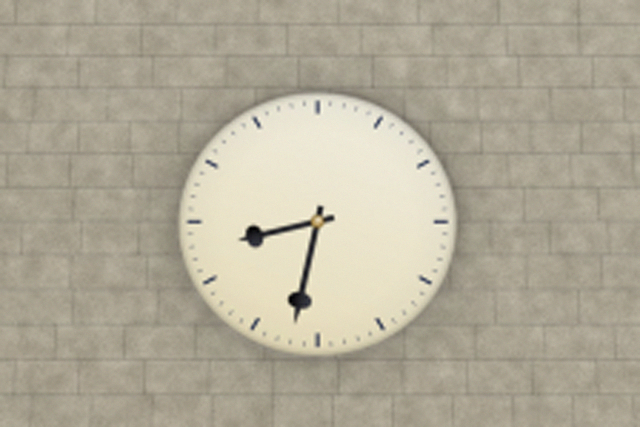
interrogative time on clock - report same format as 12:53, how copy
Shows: 8:32
